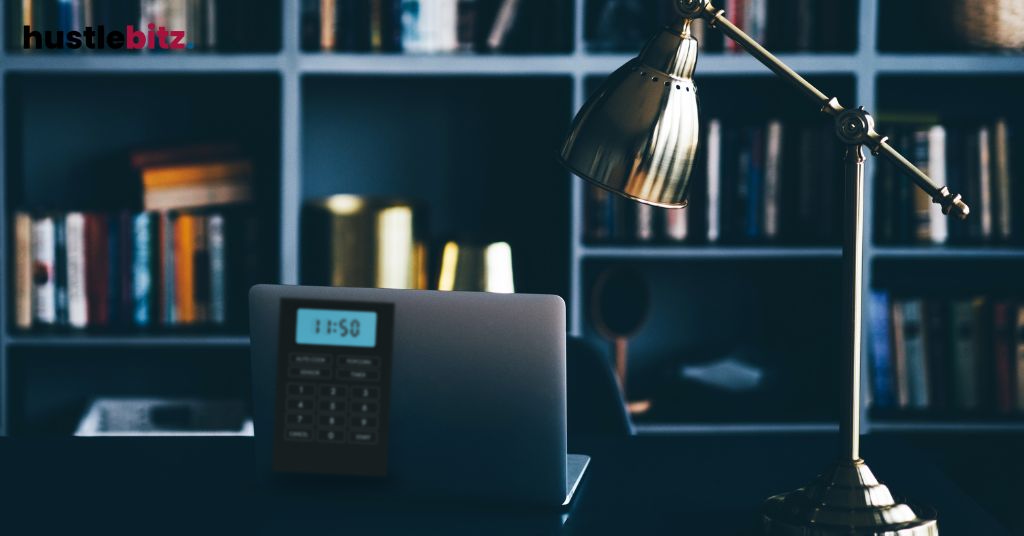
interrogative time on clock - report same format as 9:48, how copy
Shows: 11:50
